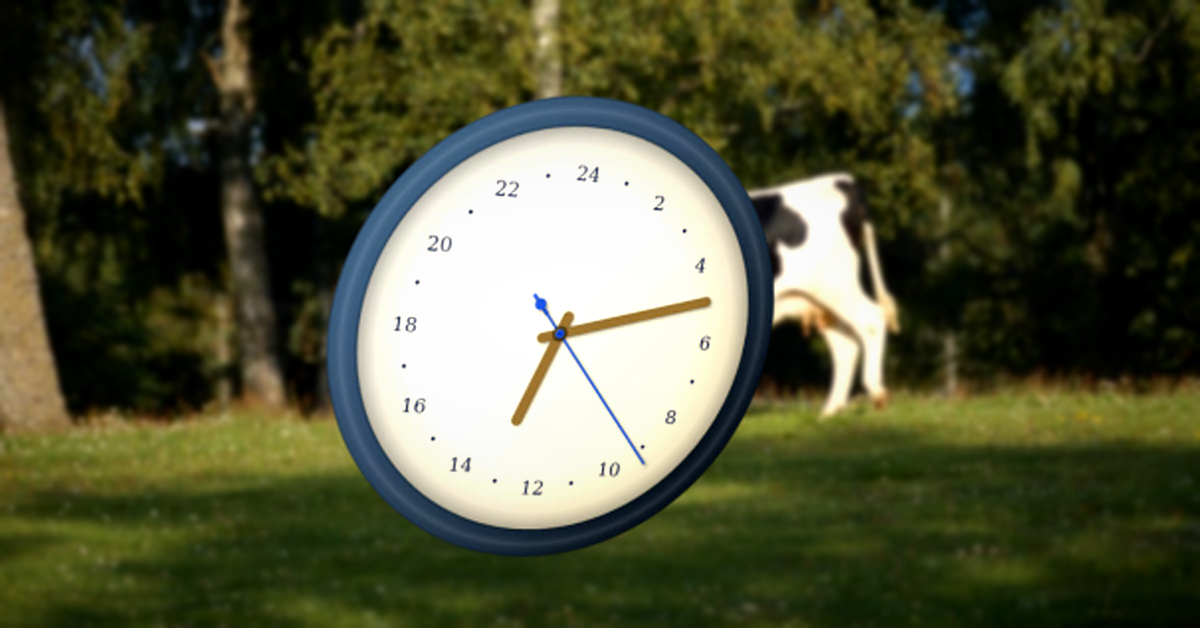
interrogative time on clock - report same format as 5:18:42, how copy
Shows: 13:12:23
